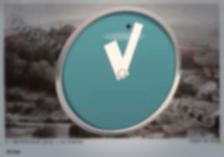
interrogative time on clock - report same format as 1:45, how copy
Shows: 11:02
